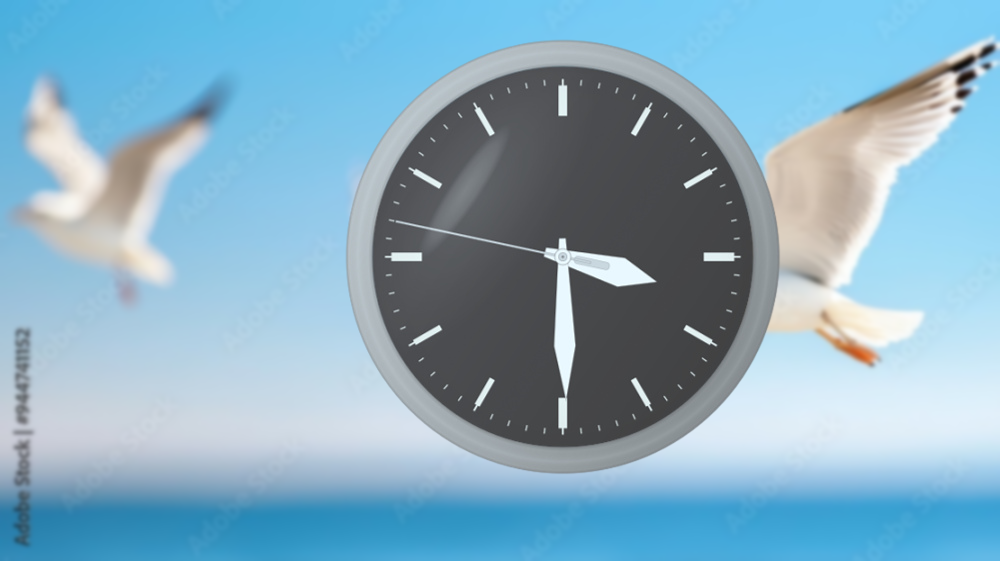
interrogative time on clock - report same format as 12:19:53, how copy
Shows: 3:29:47
